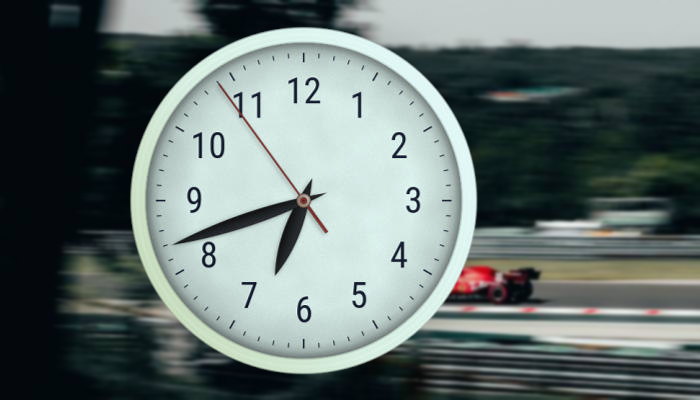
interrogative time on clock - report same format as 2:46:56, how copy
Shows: 6:41:54
